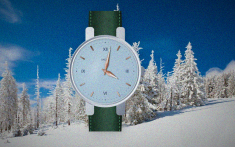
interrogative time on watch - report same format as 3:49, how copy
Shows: 4:02
